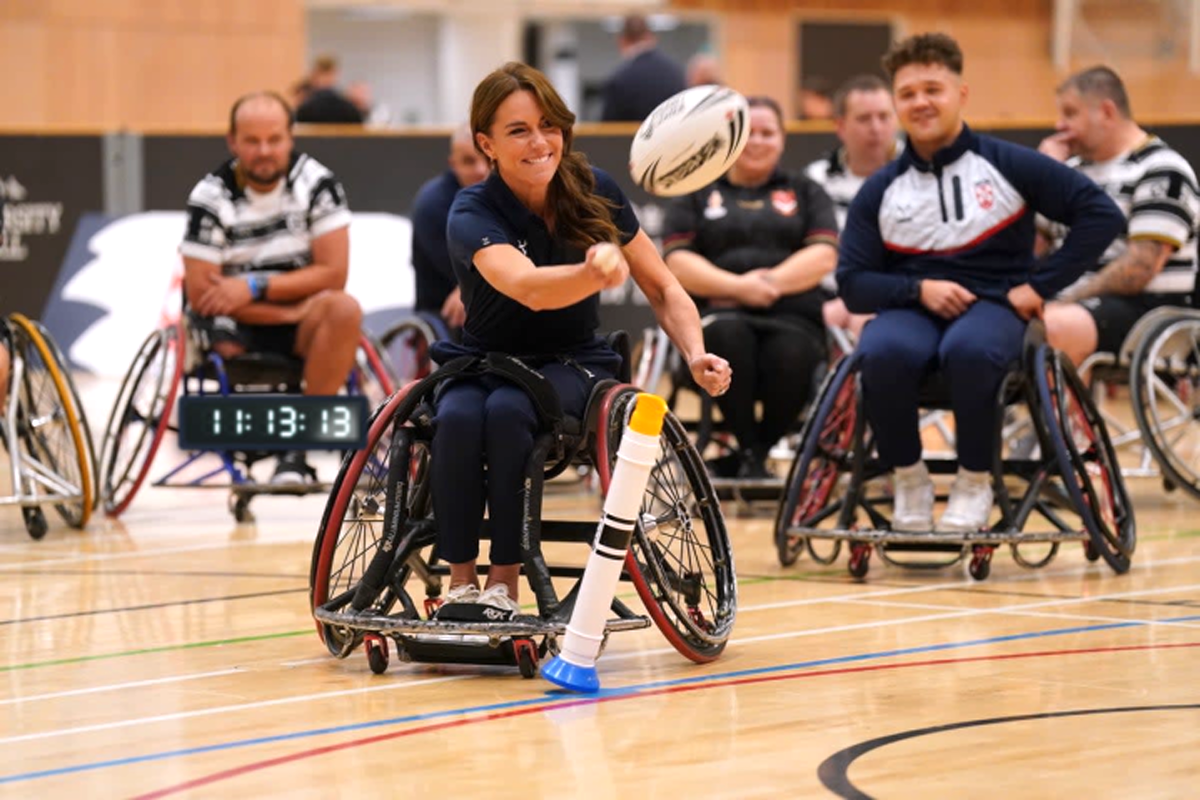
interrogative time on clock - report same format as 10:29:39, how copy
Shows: 11:13:13
